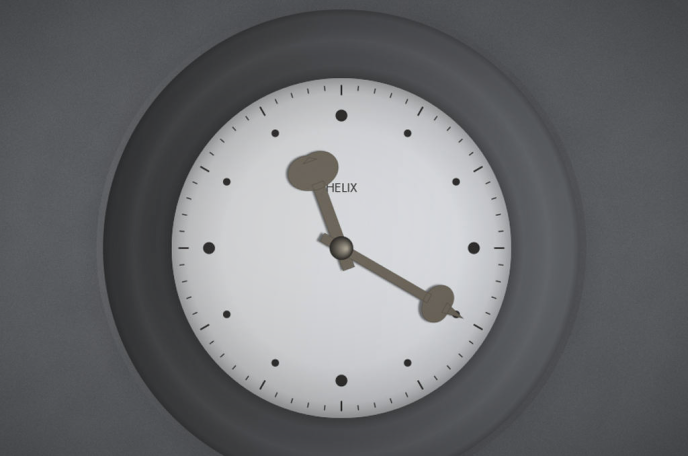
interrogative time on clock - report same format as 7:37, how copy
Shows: 11:20
